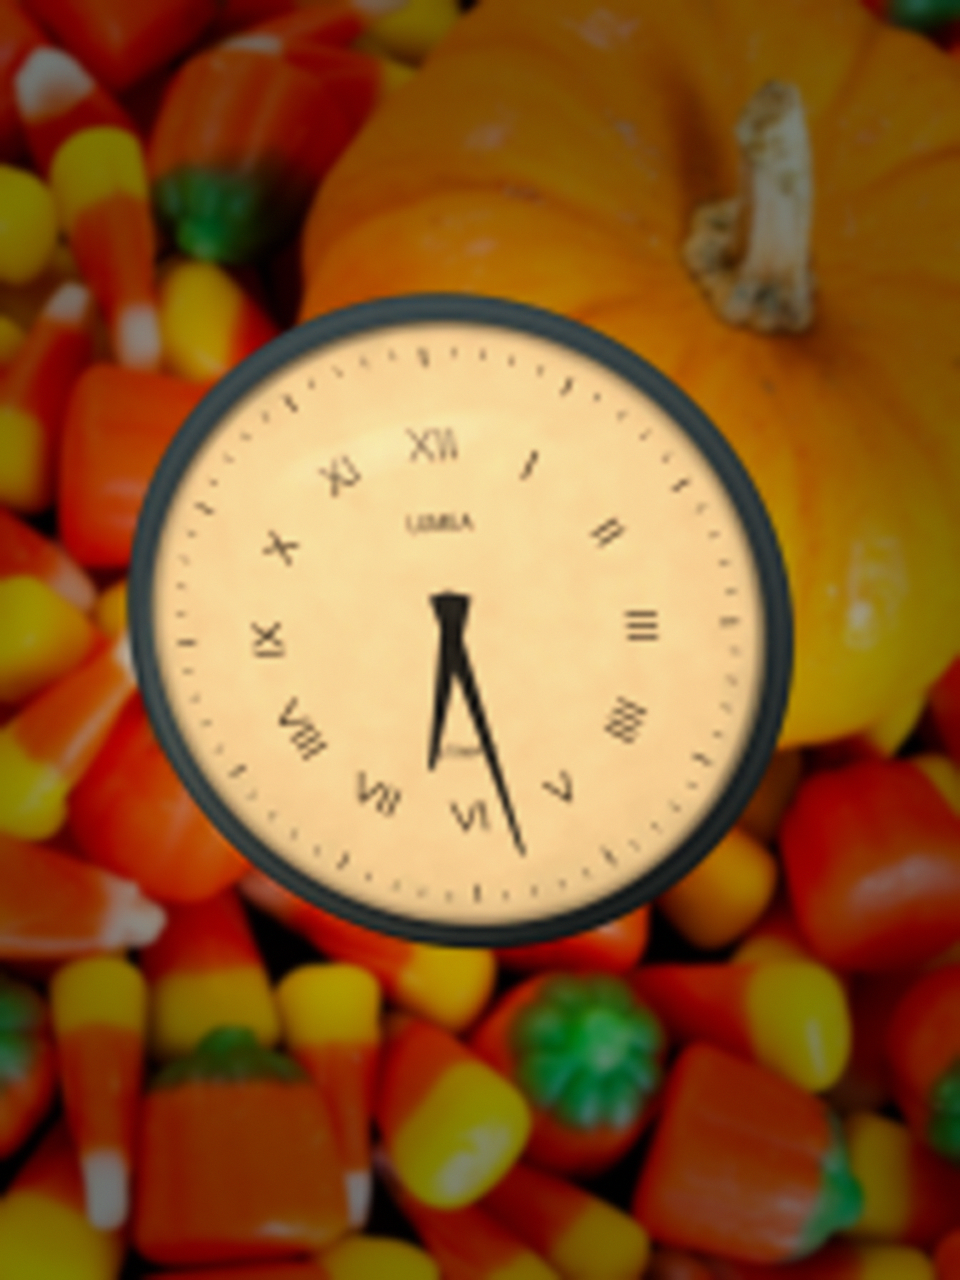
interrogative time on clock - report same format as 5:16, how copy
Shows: 6:28
